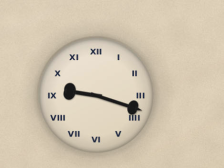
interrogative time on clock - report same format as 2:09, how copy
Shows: 9:18
